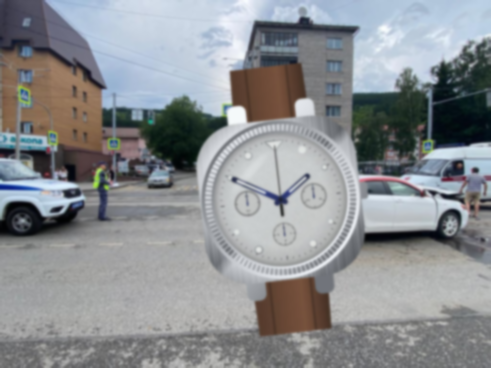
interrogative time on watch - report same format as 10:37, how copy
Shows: 1:50
